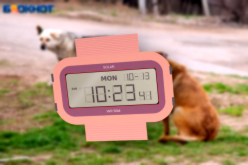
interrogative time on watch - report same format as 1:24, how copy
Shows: 10:23
